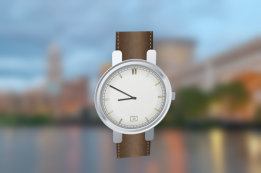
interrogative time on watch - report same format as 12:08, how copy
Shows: 8:50
